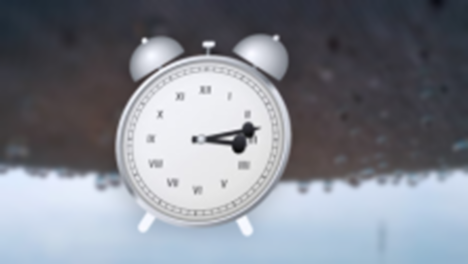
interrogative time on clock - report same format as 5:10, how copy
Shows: 3:13
